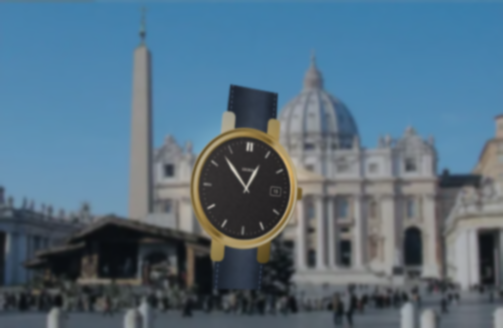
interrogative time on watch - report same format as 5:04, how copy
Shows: 12:53
